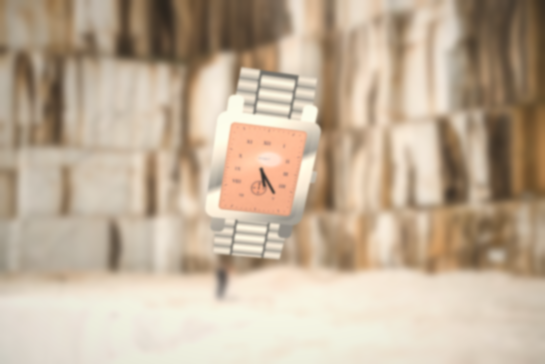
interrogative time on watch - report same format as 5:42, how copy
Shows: 5:24
